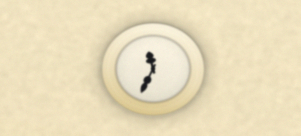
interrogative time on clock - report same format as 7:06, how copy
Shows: 11:34
